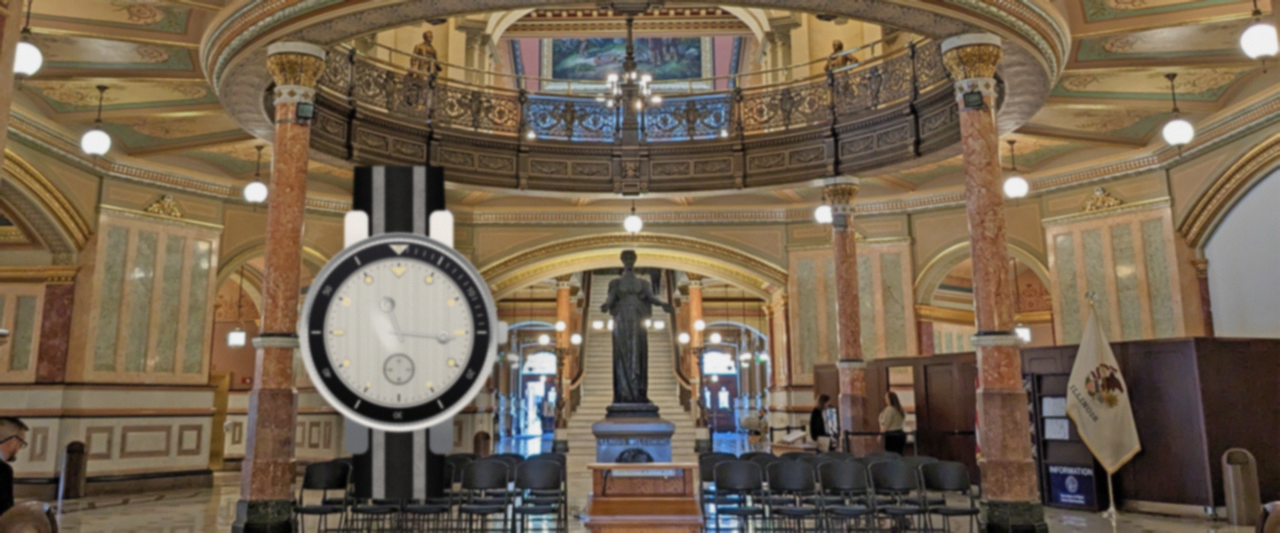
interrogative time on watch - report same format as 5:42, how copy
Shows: 11:16
